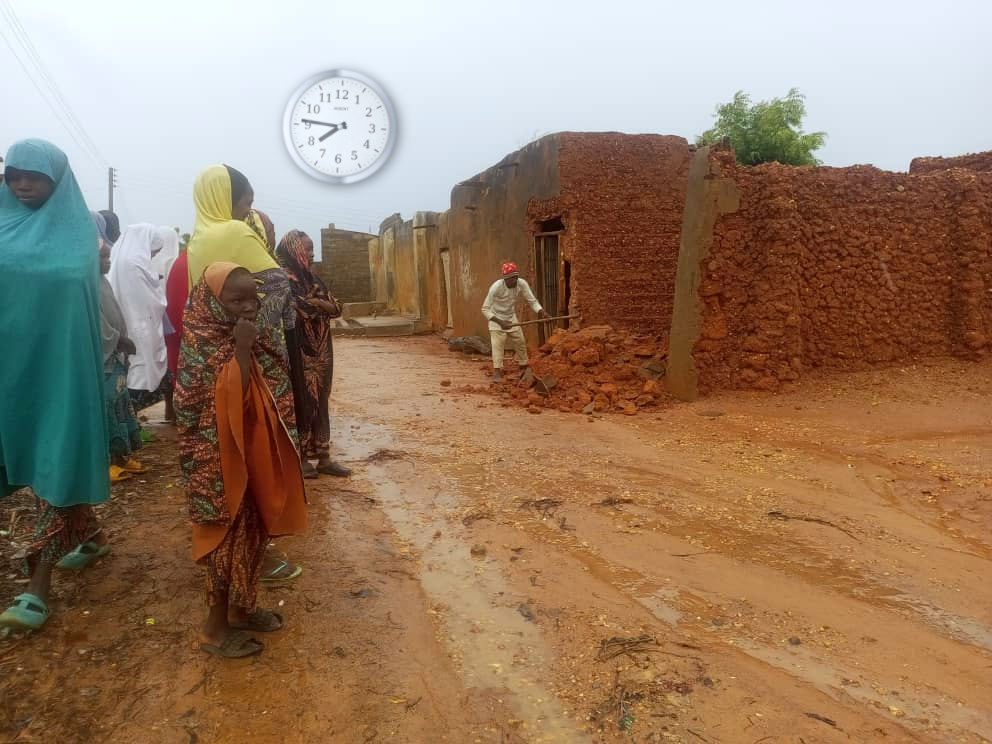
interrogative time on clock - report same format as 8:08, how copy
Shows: 7:46
